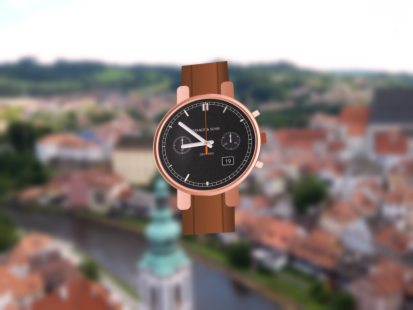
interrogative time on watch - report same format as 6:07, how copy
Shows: 8:52
